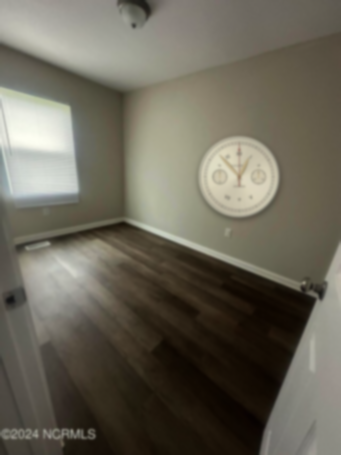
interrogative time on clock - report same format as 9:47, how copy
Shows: 12:53
